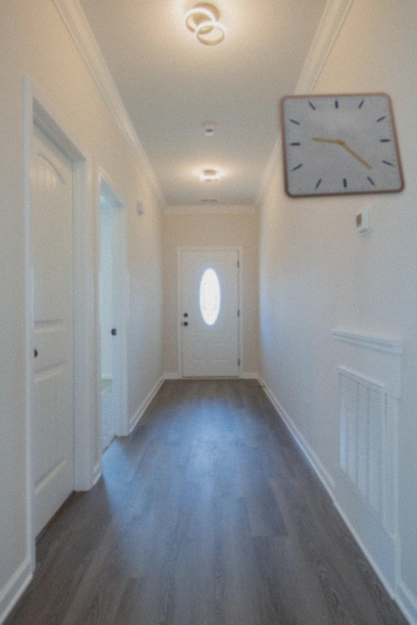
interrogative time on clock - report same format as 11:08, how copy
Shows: 9:23
